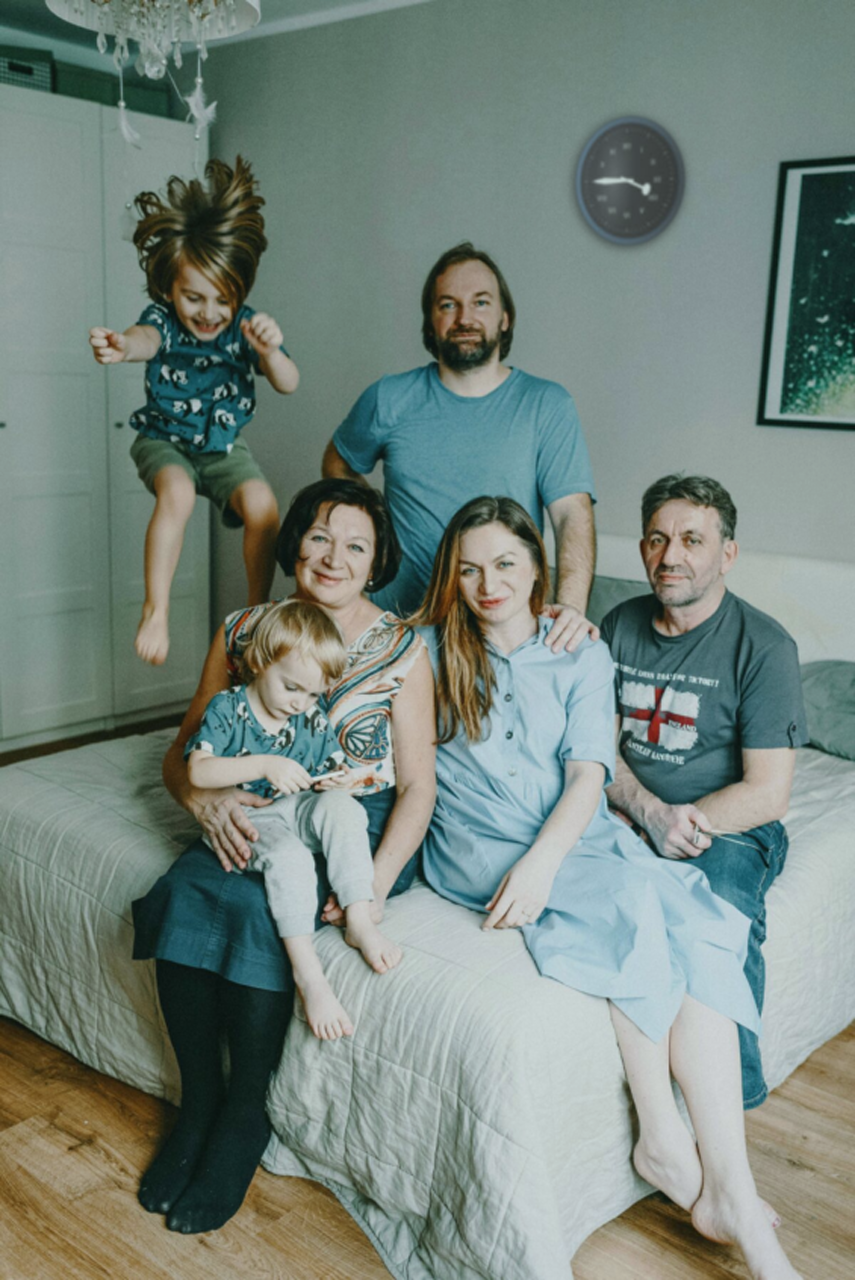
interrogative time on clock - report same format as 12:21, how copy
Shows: 3:45
